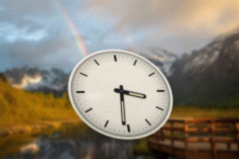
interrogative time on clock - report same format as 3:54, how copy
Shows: 3:31
